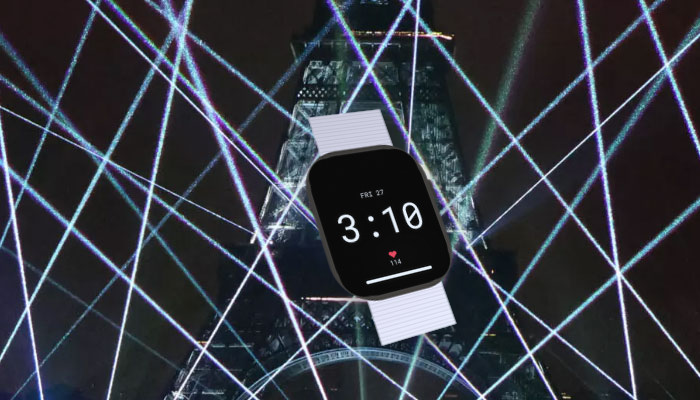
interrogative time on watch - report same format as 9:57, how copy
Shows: 3:10
